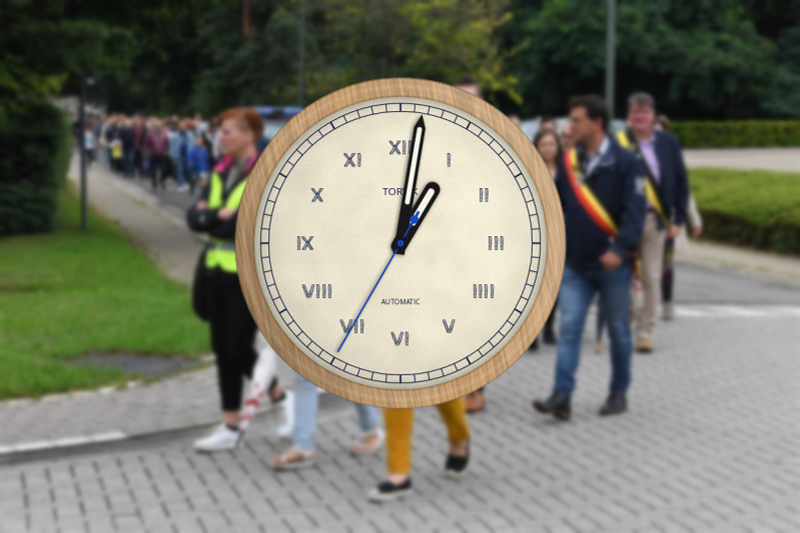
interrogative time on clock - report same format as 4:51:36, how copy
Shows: 1:01:35
